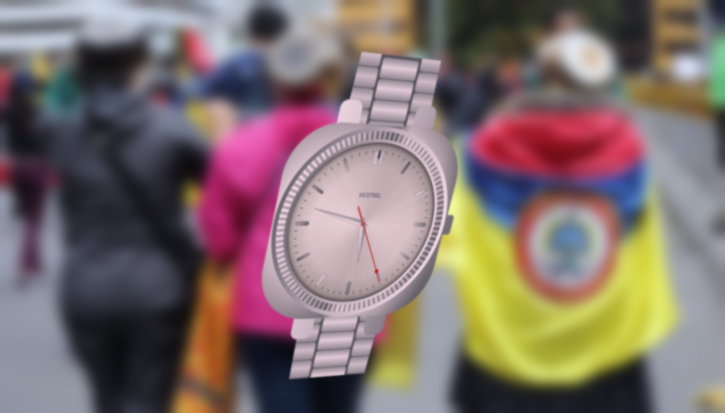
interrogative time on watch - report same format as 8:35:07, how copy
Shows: 5:47:25
